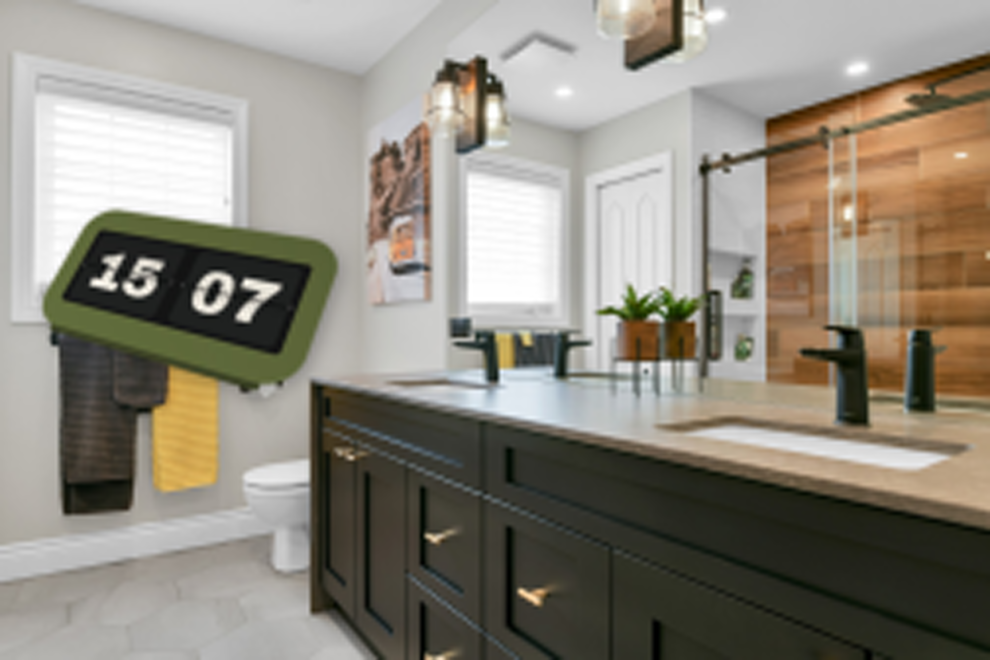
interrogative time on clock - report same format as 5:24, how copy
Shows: 15:07
